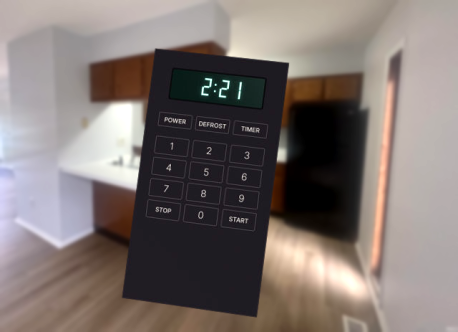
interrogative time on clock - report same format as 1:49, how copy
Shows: 2:21
